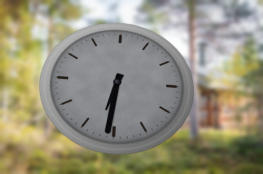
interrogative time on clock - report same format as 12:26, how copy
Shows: 6:31
